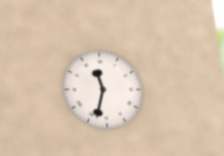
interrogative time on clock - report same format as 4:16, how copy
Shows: 11:33
